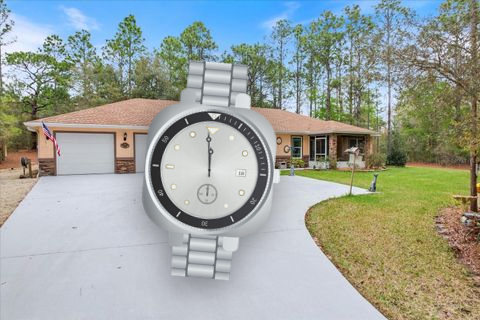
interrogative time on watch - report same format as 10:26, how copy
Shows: 11:59
